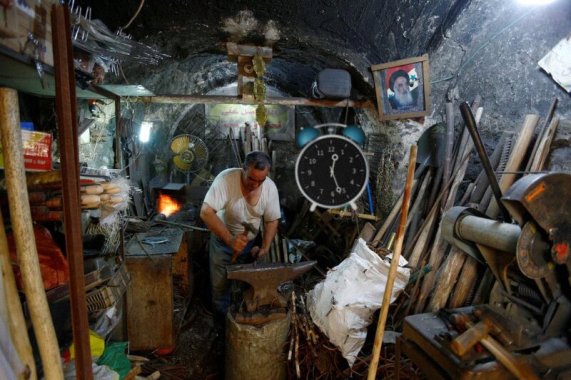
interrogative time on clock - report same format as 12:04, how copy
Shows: 12:27
